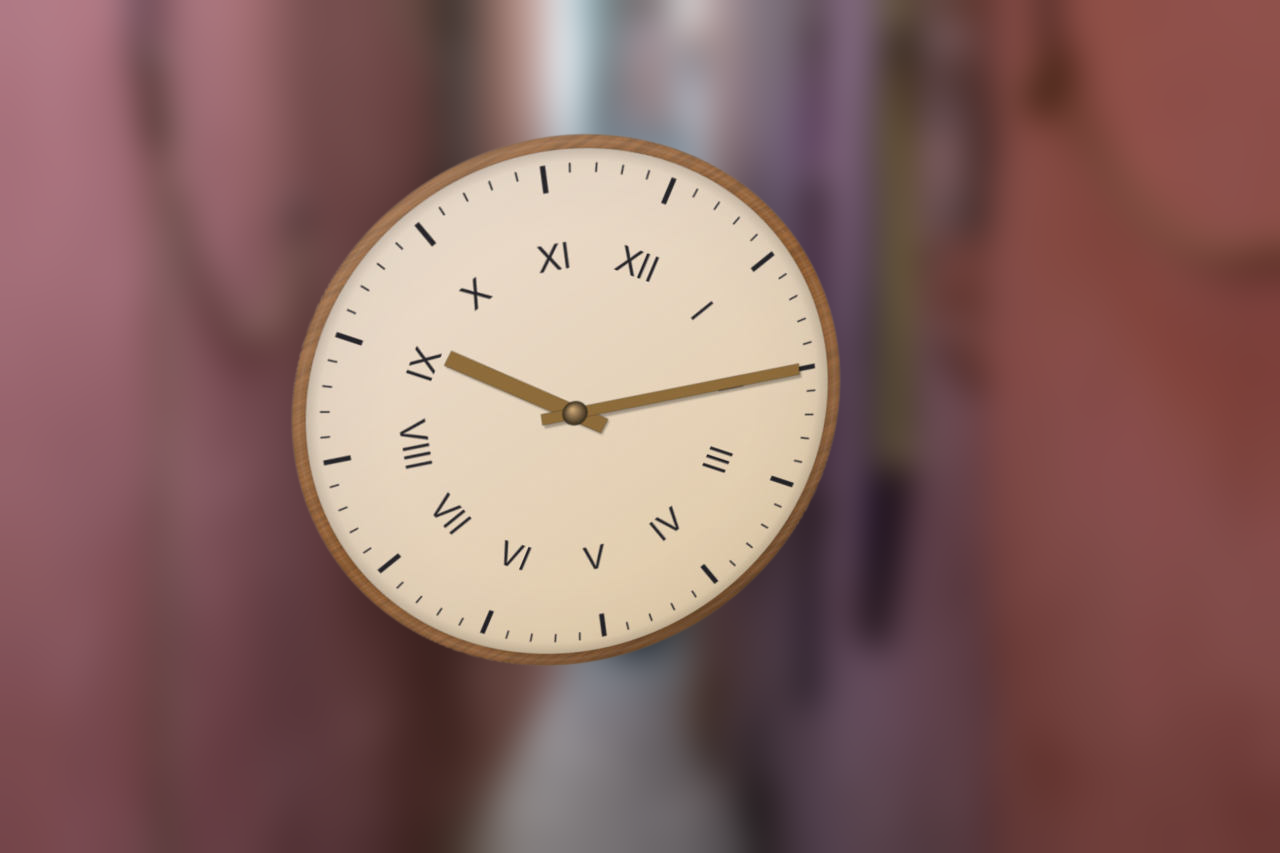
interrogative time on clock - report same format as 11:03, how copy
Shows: 9:10
